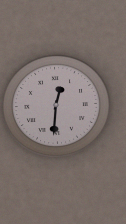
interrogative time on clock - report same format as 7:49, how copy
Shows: 12:31
